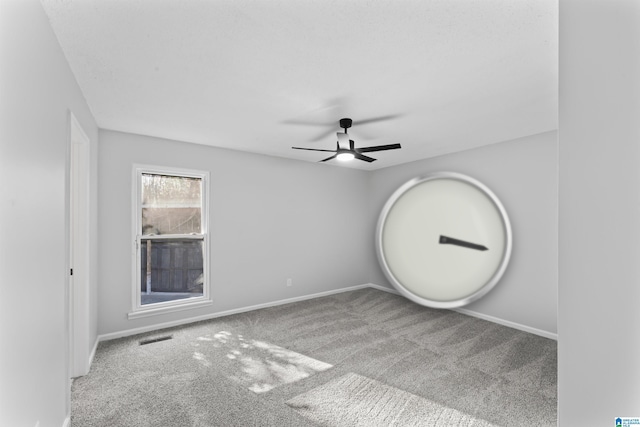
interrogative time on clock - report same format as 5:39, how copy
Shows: 3:17
